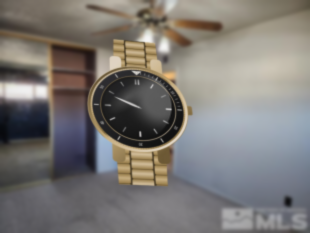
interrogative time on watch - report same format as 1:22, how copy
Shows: 9:49
